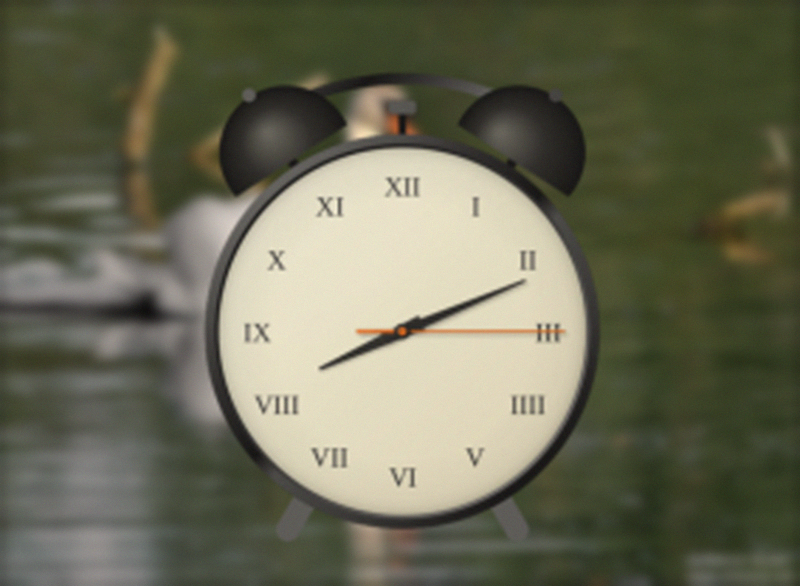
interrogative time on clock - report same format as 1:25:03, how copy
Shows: 8:11:15
